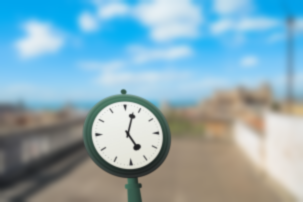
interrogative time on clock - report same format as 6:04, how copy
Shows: 5:03
